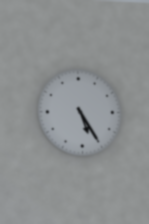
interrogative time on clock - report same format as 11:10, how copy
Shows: 5:25
